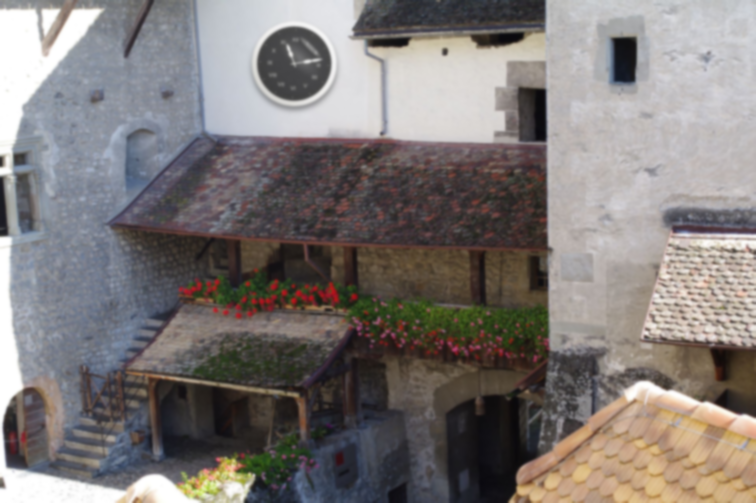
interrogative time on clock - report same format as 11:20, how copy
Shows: 11:13
